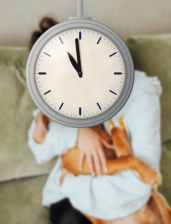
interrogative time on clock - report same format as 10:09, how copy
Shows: 10:59
